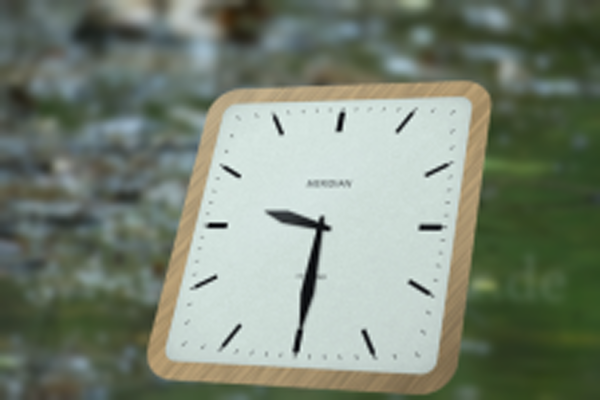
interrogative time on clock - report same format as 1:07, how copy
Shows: 9:30
